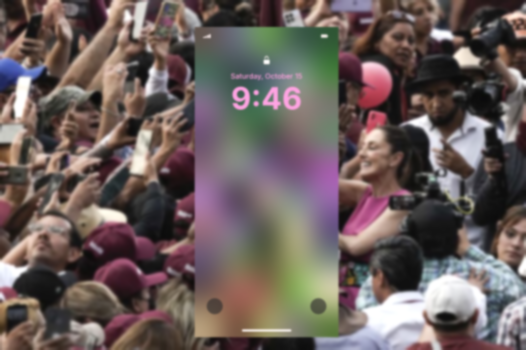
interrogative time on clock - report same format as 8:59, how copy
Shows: 9:46
